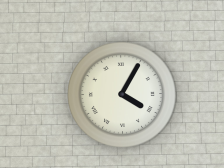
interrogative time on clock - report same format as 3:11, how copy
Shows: 4:05
